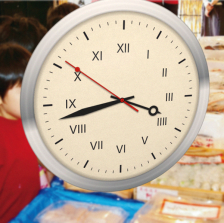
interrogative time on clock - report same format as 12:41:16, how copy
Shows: 3:42:51
